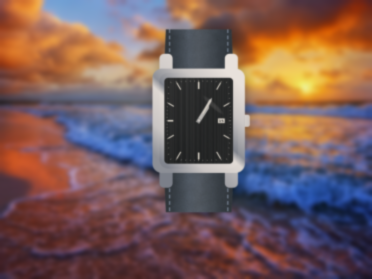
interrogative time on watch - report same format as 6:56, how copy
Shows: 1:05
